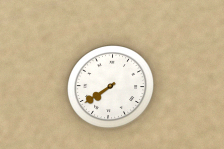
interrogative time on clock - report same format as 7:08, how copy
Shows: 7:39
